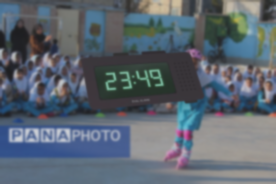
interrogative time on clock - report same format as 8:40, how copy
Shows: 23:49
